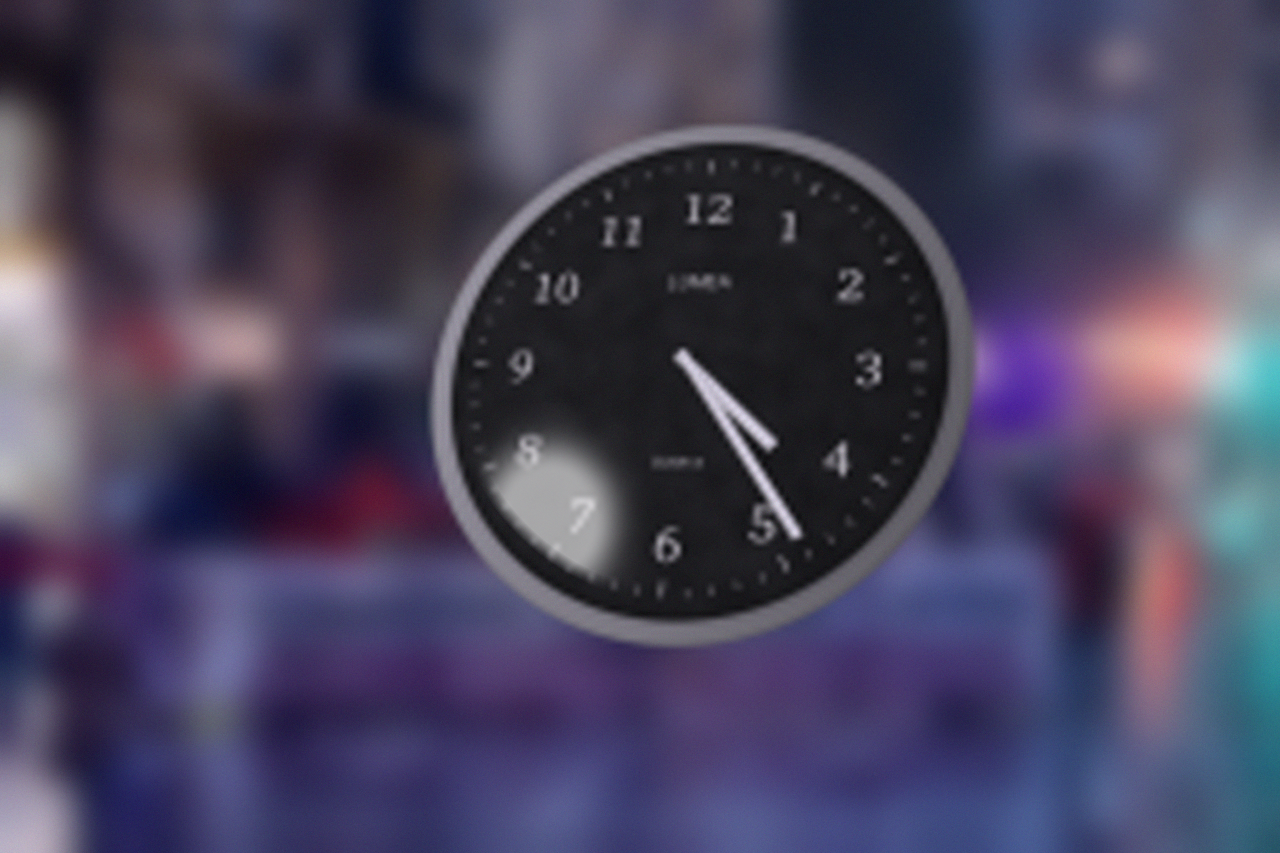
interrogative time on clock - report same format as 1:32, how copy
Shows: 4:24
